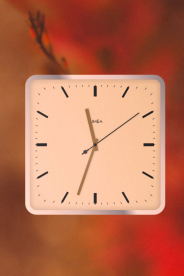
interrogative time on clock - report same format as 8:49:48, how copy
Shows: 11:33:09
